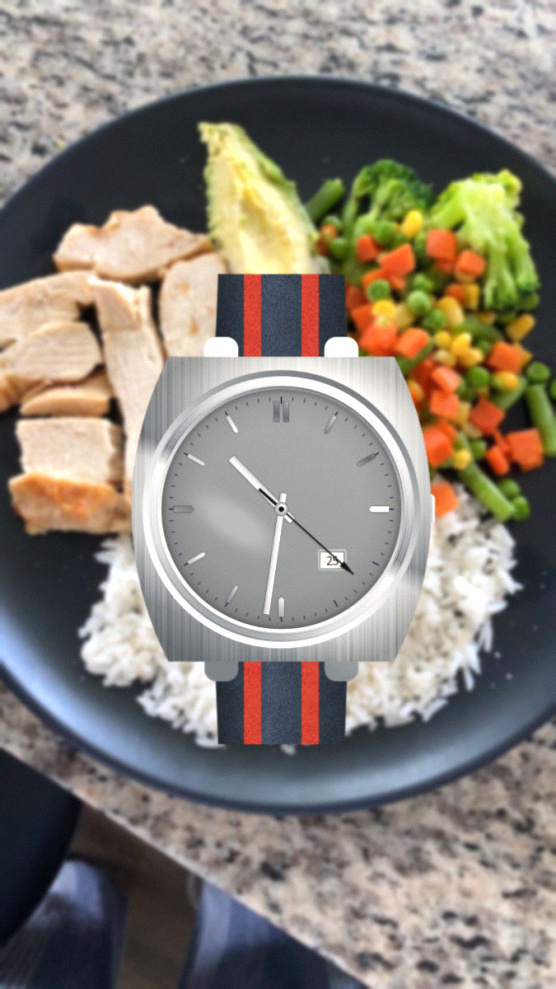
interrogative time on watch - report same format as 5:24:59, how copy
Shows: 10:31:22
